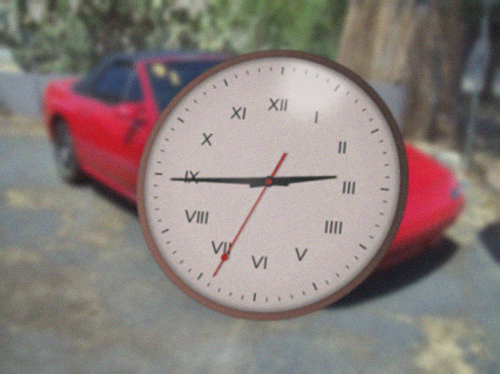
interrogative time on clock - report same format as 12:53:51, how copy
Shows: 2:44:34
